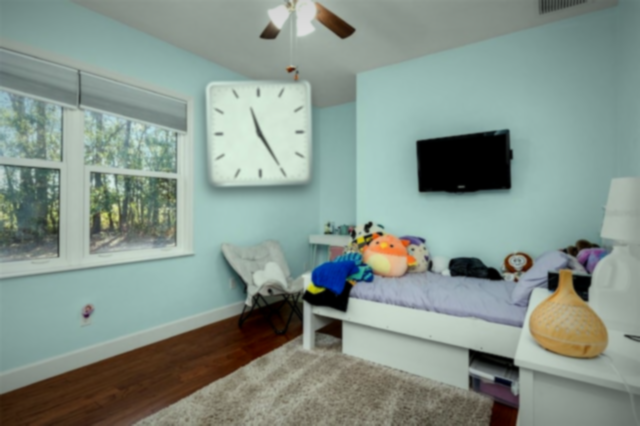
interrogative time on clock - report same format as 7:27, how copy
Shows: 11:25
